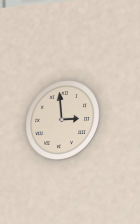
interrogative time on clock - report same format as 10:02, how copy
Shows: 2:58
